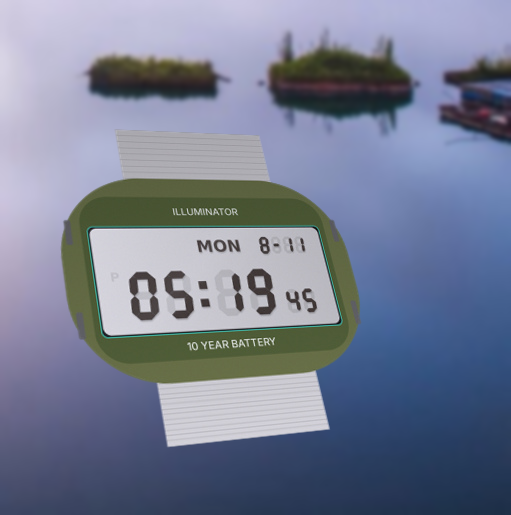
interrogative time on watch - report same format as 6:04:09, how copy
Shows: 5:19:45
